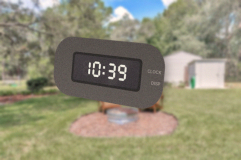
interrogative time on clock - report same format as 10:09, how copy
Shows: 10:39
